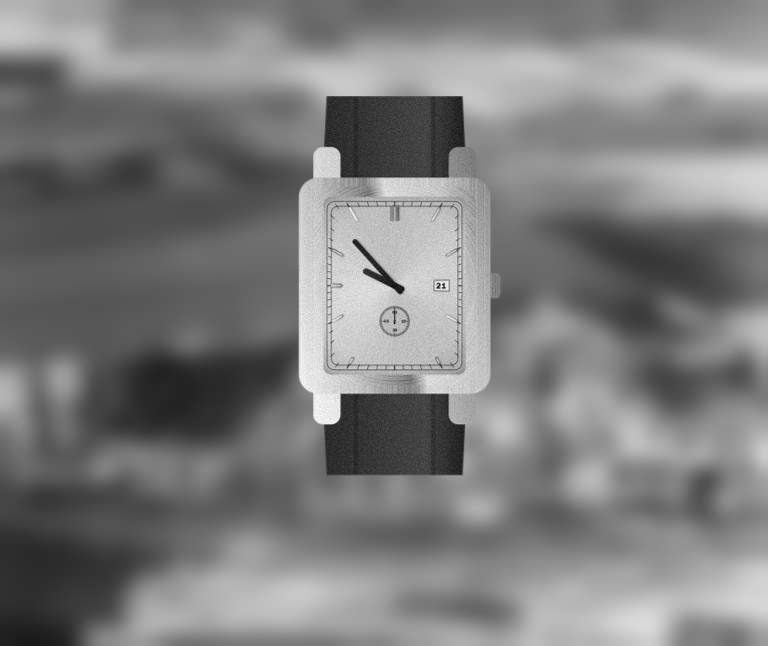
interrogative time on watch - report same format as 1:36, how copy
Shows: 9:53
